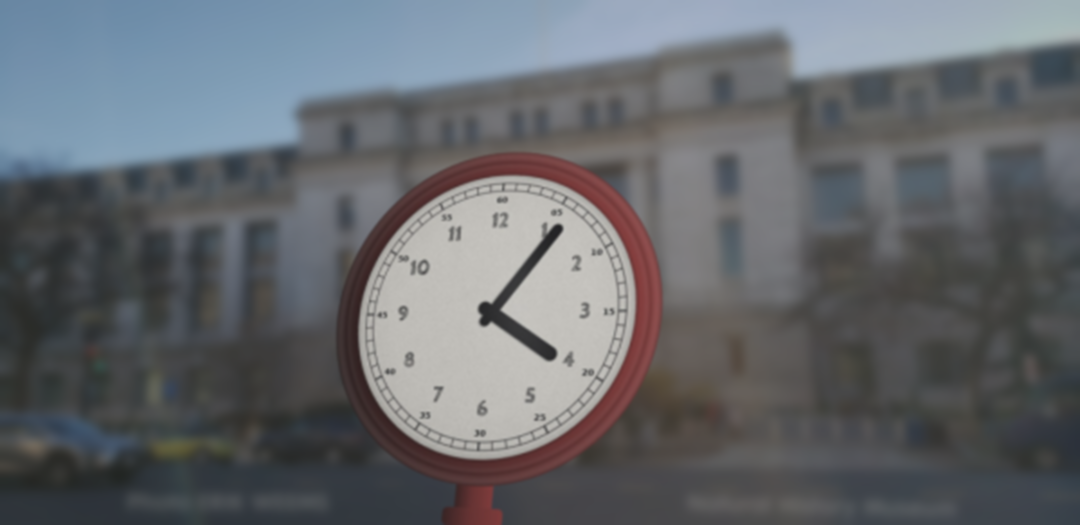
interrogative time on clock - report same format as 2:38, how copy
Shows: 4:06
